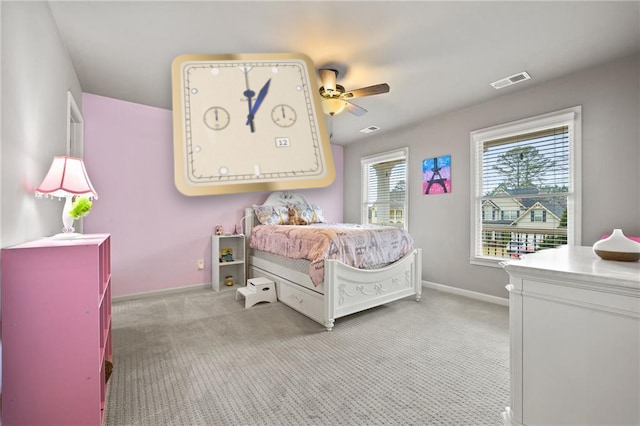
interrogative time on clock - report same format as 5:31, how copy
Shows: 12:05
